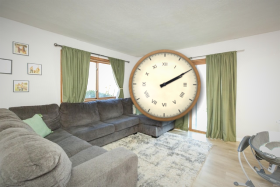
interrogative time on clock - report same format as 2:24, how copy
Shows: 2:10
